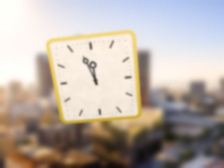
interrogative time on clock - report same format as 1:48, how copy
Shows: 11:57
